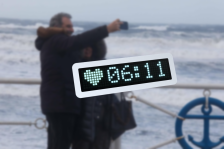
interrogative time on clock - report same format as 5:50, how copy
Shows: 6:11
